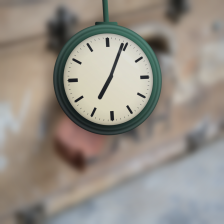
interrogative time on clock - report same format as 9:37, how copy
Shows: 7:04
